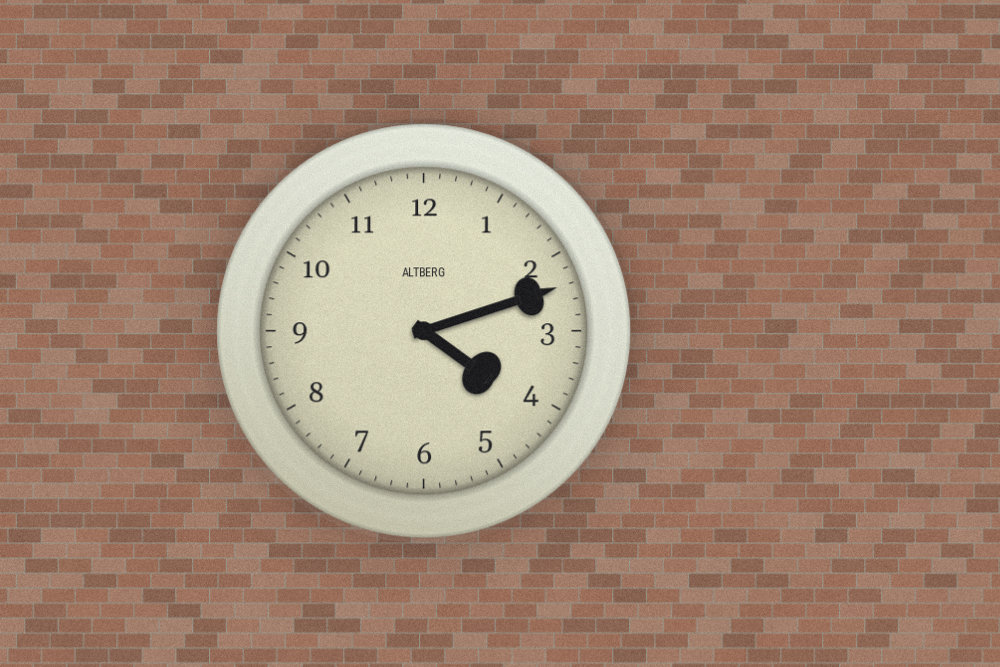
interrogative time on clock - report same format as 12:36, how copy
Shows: 4:12
